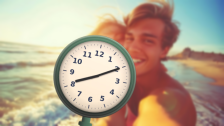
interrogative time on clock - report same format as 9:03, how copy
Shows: 8:10
